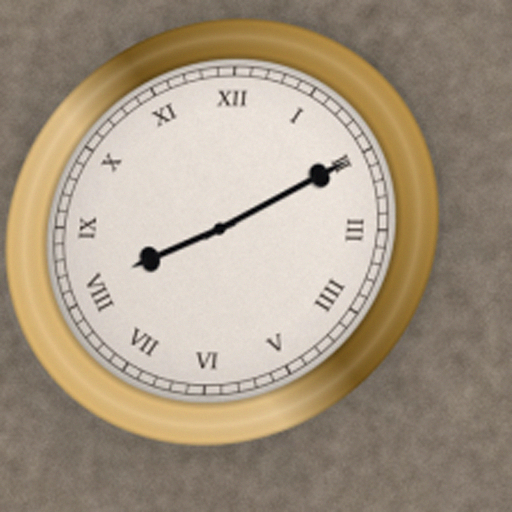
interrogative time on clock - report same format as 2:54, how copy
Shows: 8:10
